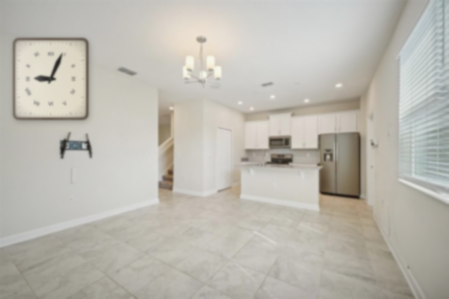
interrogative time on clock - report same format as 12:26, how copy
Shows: 9:04
